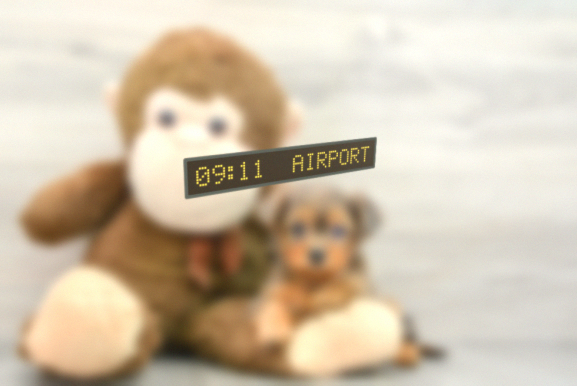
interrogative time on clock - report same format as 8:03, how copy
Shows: 9:11
